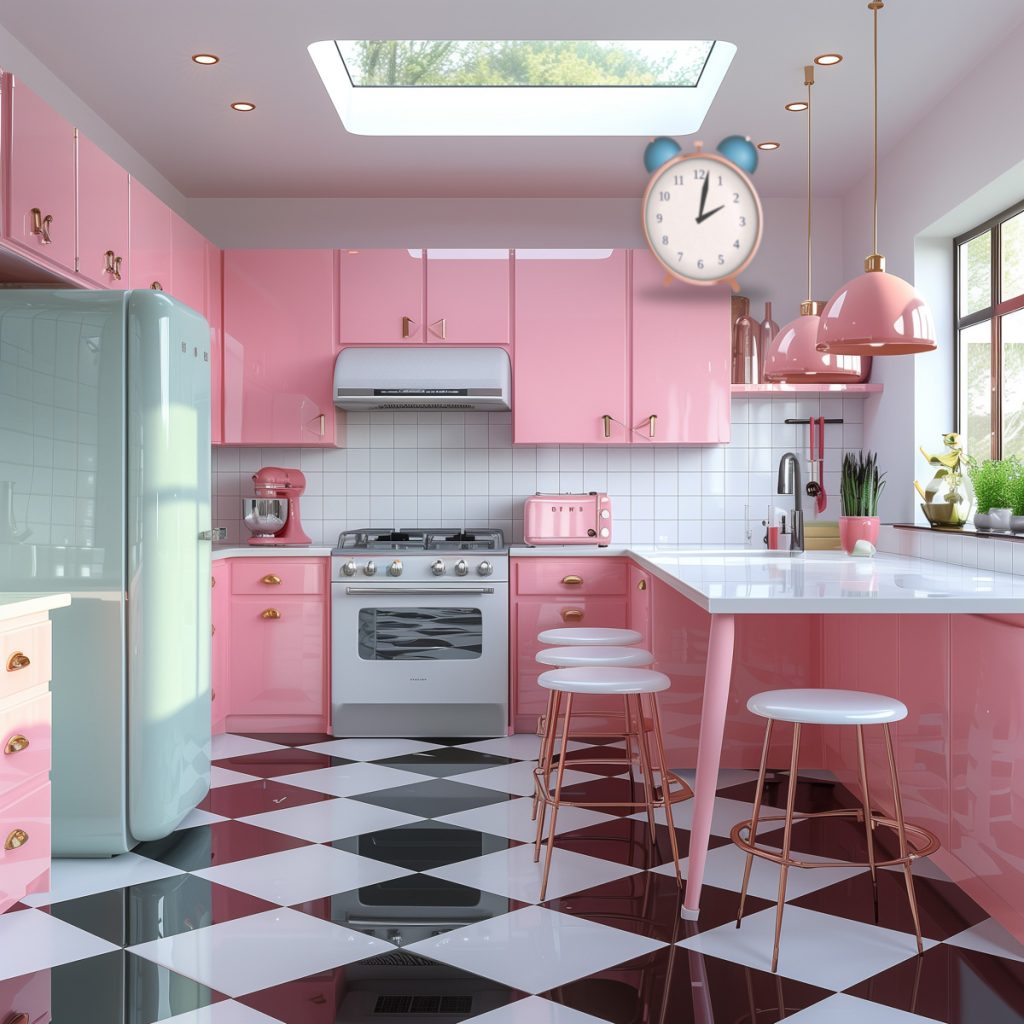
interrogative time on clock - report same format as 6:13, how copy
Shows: 2:02
